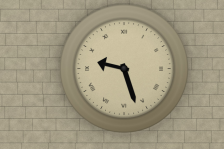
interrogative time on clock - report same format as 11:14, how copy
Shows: 9:27
